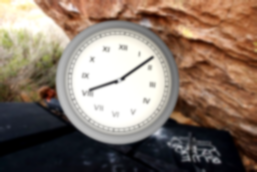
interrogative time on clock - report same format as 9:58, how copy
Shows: 8:08
